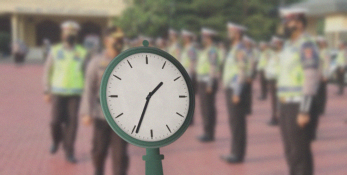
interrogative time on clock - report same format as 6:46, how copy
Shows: 1:34
